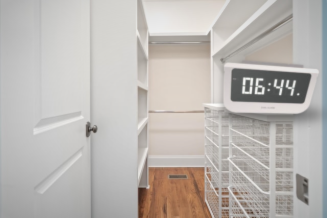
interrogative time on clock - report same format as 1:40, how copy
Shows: 6:44
